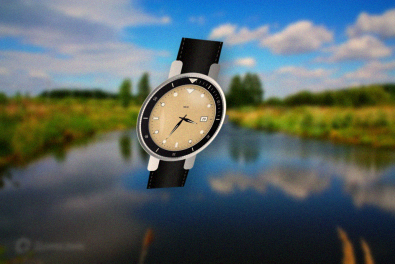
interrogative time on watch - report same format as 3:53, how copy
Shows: 3:35
